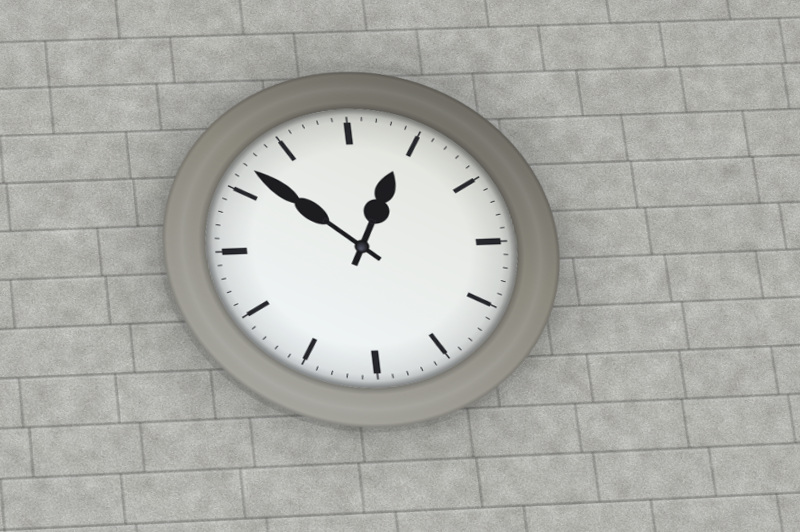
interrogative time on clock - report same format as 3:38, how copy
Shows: 12:52
